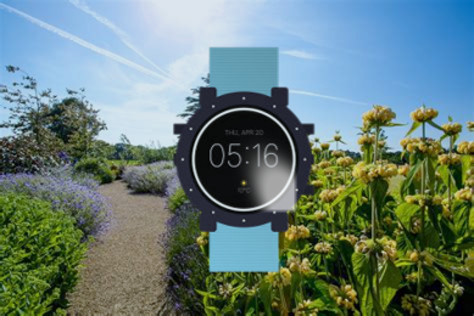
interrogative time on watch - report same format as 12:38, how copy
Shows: 5:16
